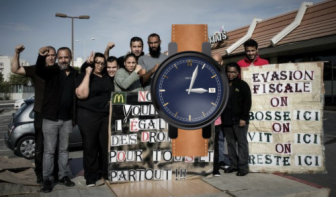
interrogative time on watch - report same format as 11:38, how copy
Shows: 3:03
